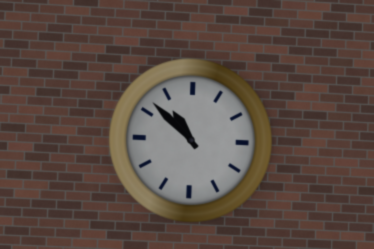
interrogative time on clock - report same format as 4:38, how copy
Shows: 10:52
